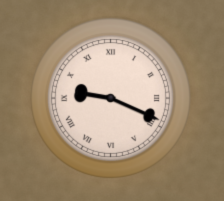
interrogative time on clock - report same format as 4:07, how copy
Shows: 9:19
